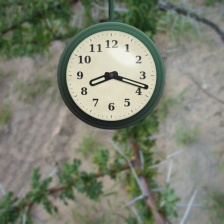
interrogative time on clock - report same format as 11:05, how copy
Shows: 8:18
